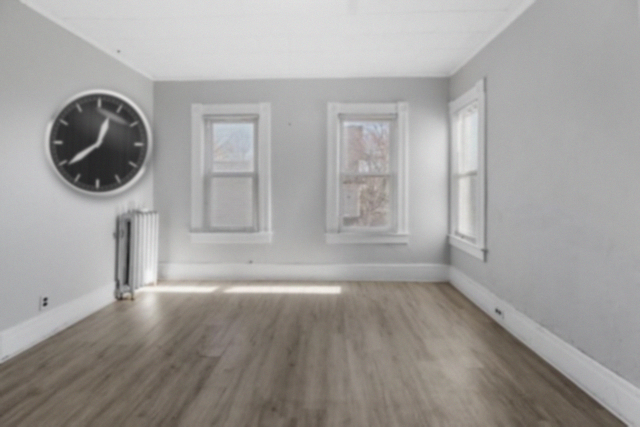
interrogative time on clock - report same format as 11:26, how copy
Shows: 12:39
